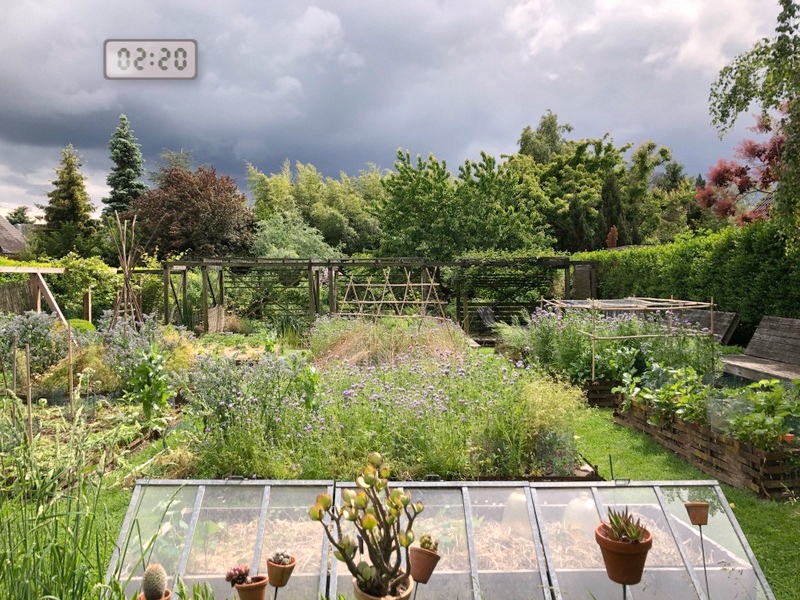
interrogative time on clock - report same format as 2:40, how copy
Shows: 2:20
